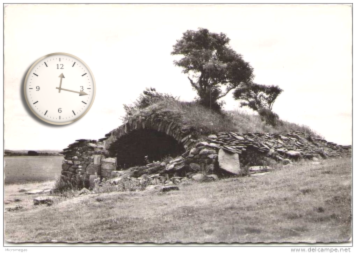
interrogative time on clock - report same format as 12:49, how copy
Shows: 12:17
